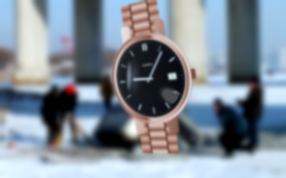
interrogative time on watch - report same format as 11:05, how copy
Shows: 9:06
